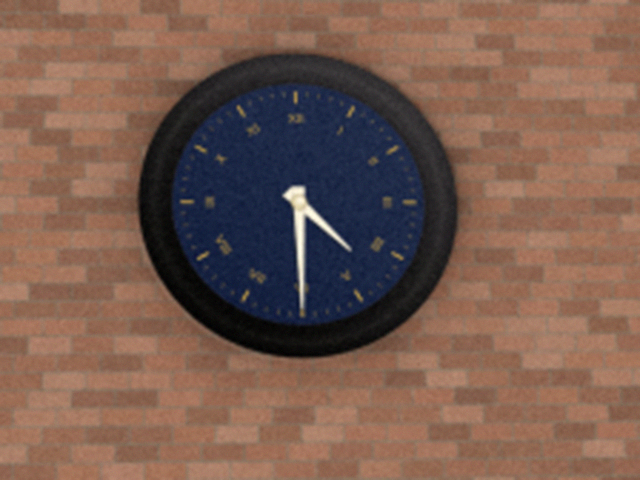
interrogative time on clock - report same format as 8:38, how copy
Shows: 4:30
